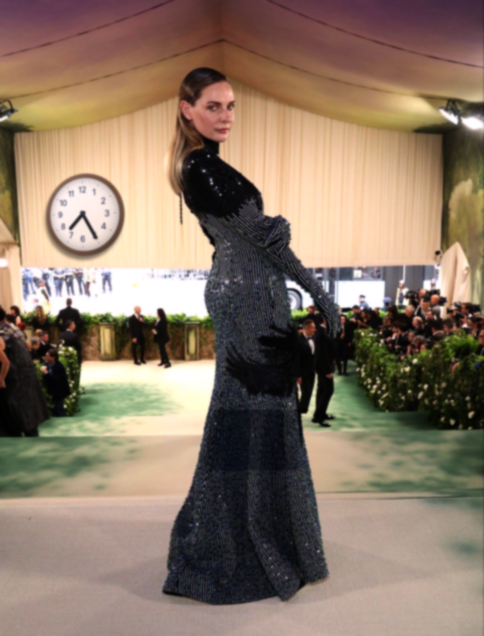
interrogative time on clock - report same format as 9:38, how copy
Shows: 7:25
